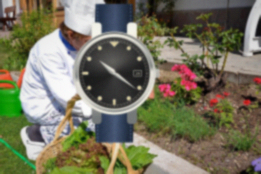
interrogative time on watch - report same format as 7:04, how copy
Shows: 10:21
